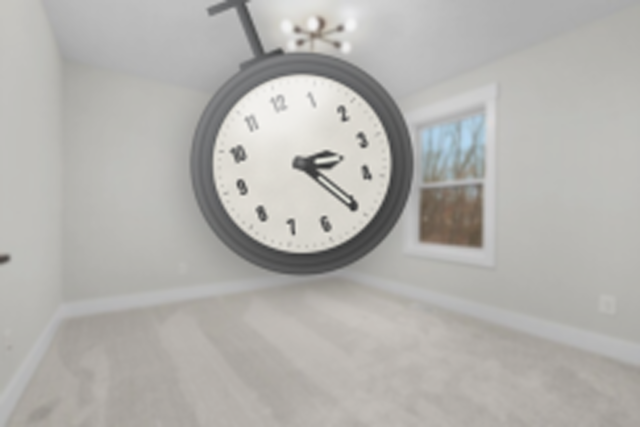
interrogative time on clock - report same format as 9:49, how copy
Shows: 3:25
